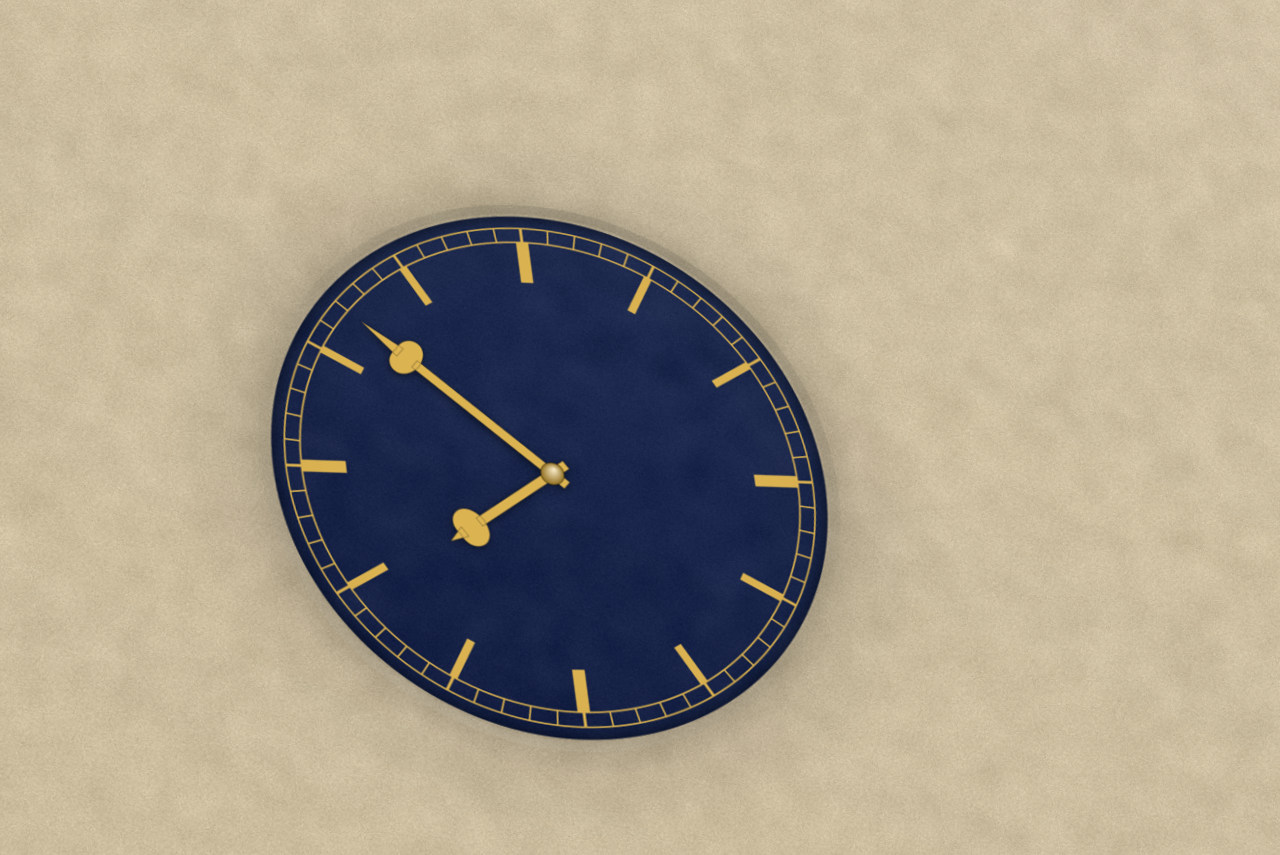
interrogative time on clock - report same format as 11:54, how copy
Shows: 7:52
